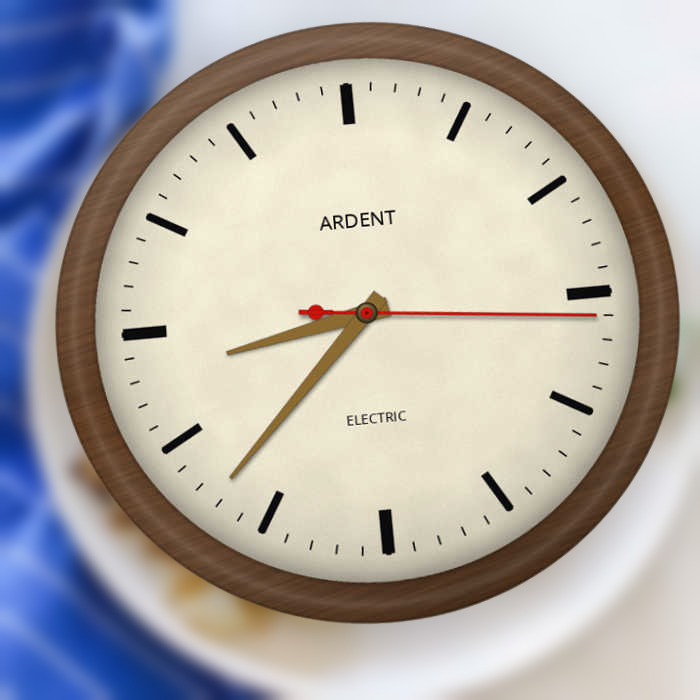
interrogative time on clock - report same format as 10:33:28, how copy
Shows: 8:37:16
